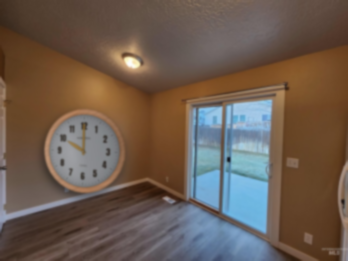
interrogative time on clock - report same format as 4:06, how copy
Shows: 10:00
